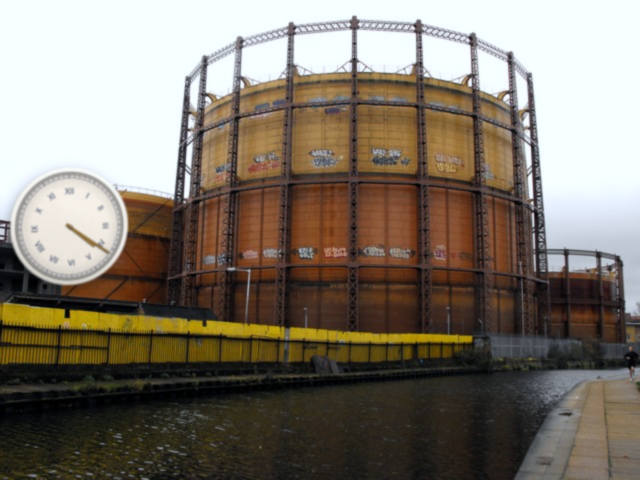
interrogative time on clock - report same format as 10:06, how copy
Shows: 4:21
